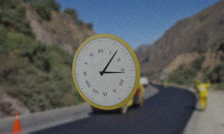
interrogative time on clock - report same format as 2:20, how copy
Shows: 3:07
